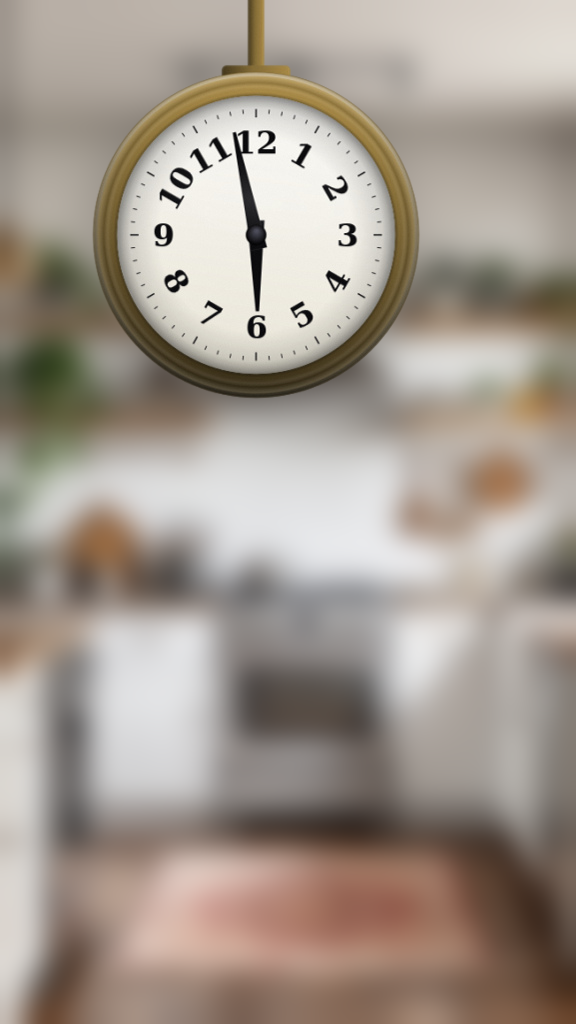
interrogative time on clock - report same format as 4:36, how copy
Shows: 5:58
